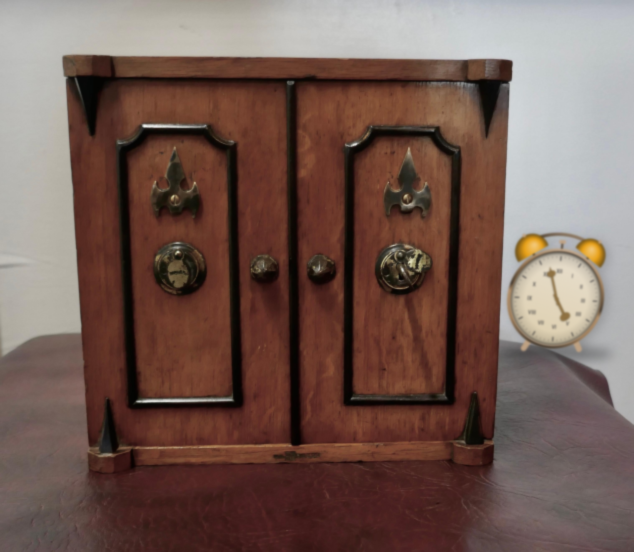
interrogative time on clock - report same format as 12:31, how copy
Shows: 4:57
